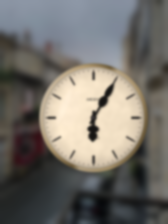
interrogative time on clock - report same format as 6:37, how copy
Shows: 6:05
